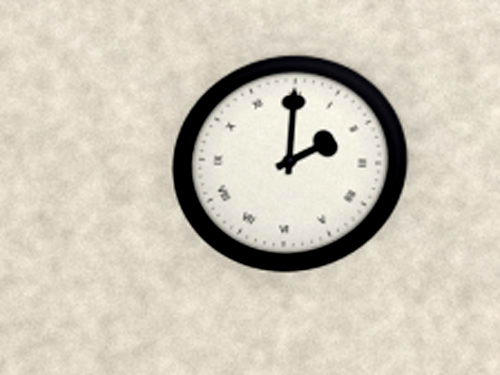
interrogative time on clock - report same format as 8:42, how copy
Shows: 2:00
